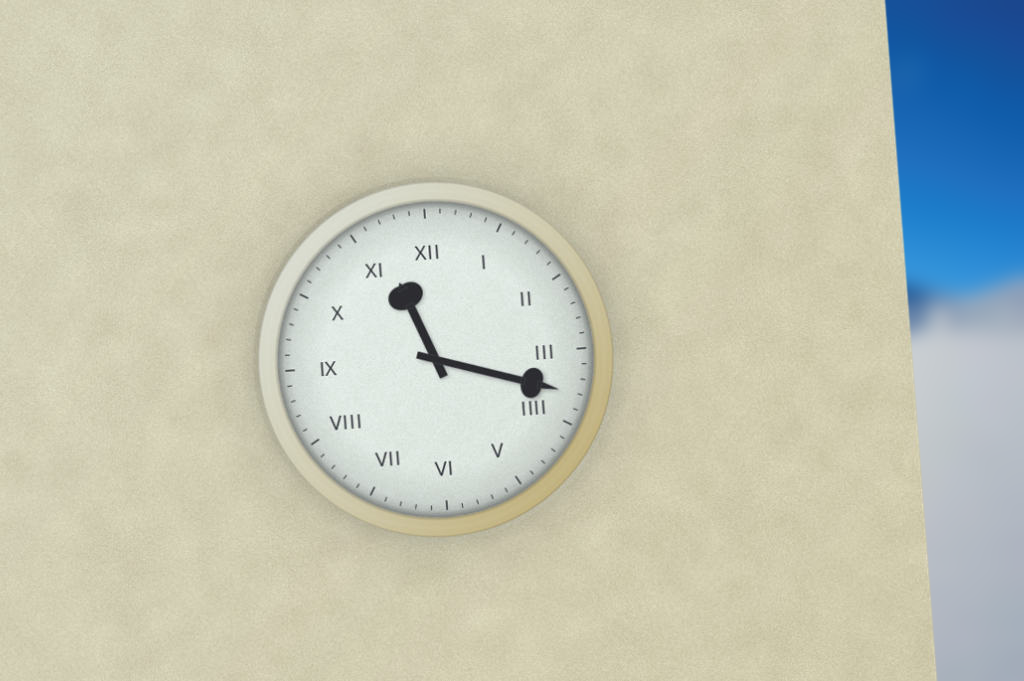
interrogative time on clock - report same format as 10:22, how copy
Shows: 11:18
